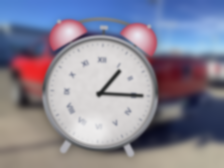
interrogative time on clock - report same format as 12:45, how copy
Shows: 1:15
